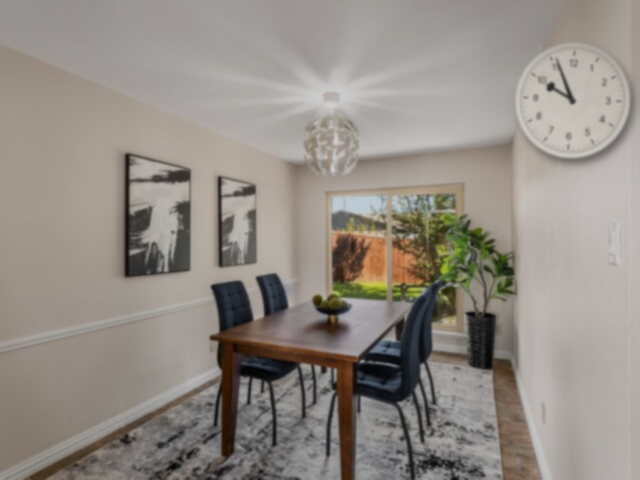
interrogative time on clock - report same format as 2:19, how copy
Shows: 9:56
